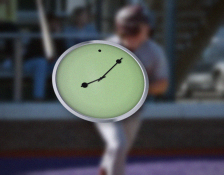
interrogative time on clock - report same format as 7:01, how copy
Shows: 8:07
